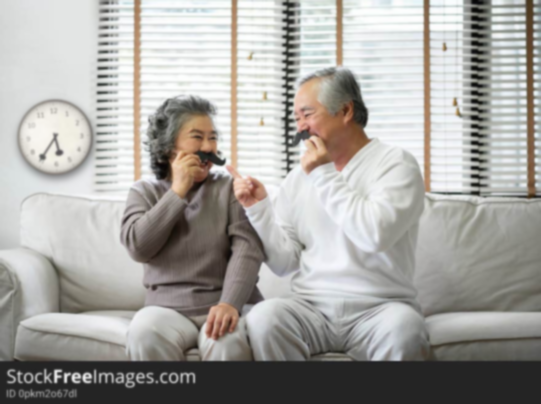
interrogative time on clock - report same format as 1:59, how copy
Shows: 5:36
